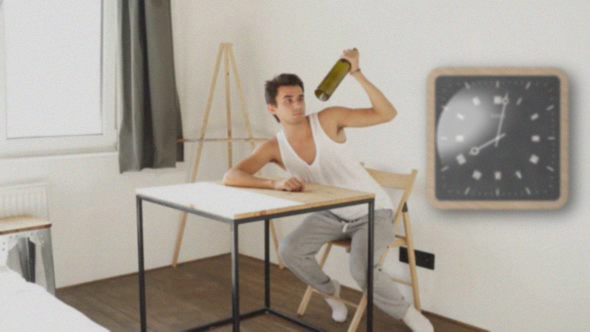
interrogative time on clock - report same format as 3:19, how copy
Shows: 8:02
